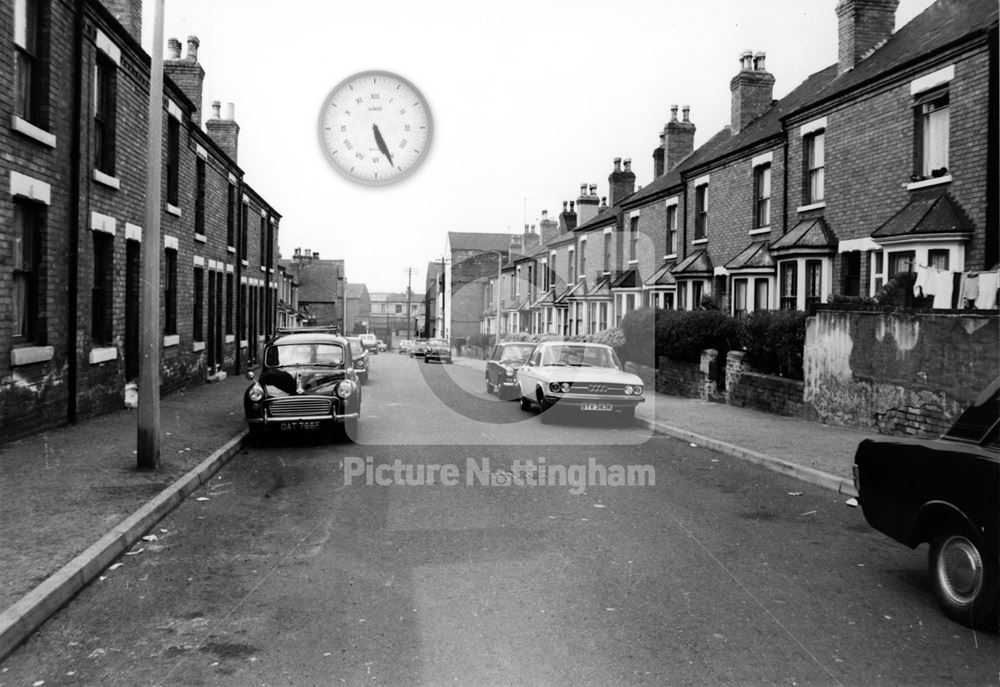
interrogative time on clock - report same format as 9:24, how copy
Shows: 5:26
